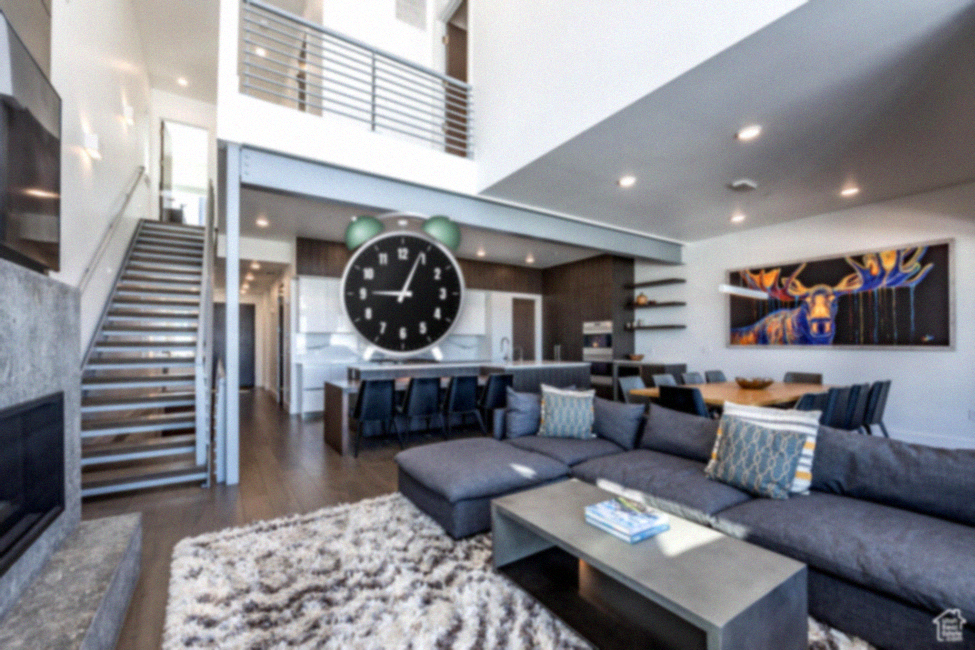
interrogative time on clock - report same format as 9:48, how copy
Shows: 9:04
